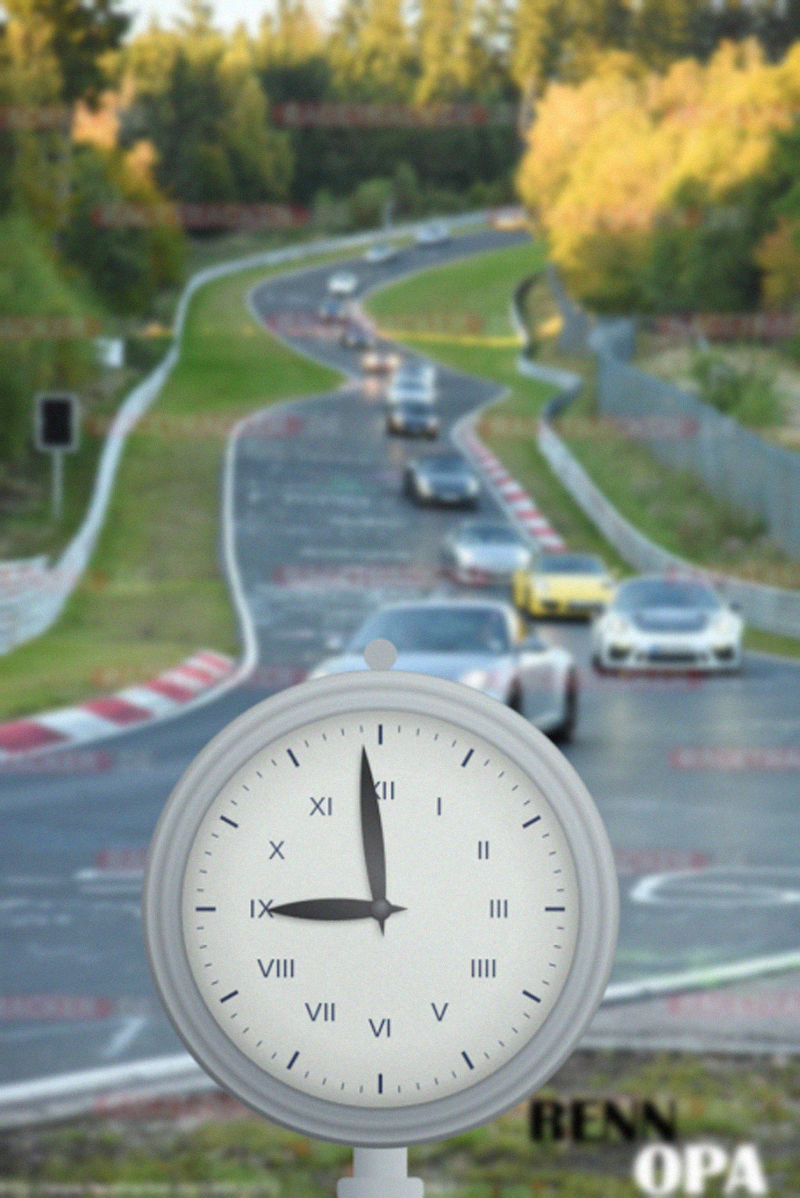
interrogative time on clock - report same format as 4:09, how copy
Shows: 8:59
